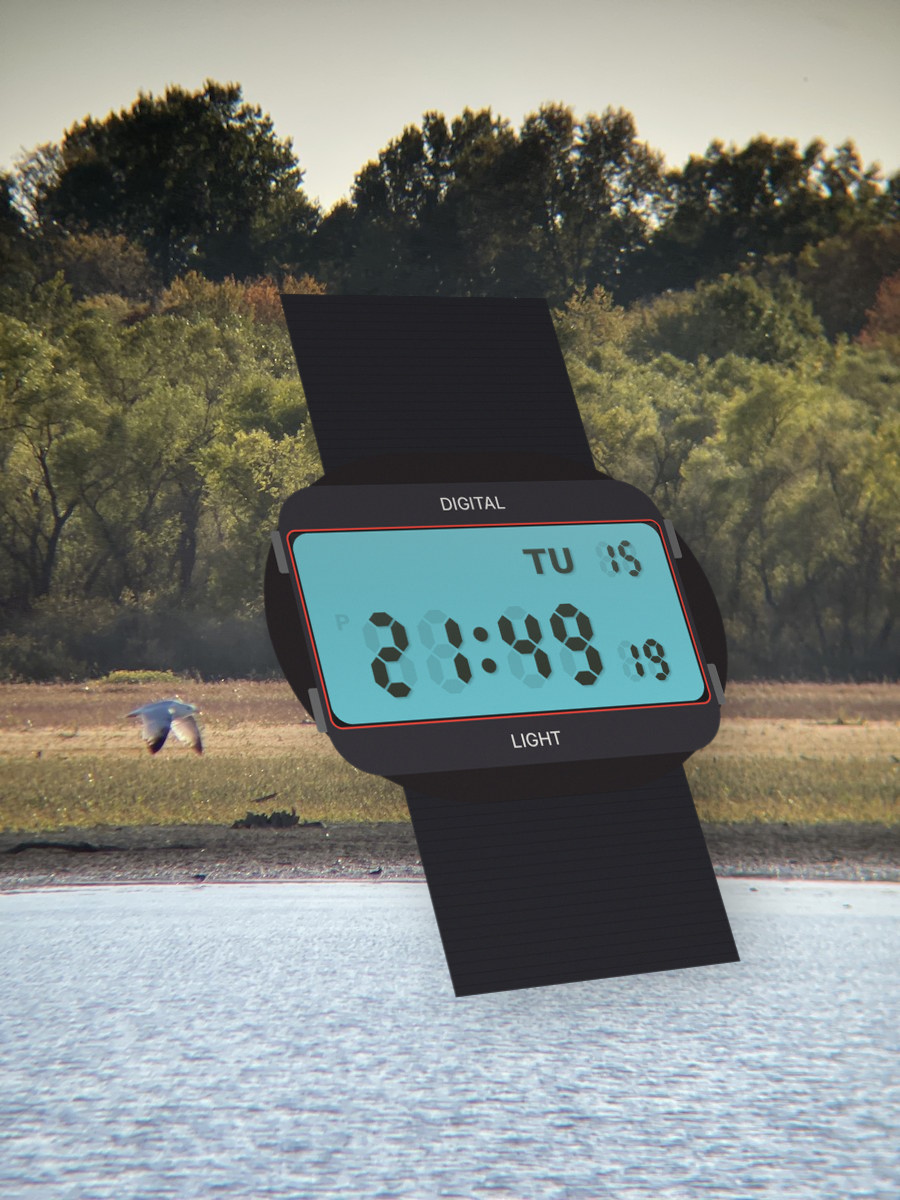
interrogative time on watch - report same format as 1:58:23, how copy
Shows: 21:49:19
